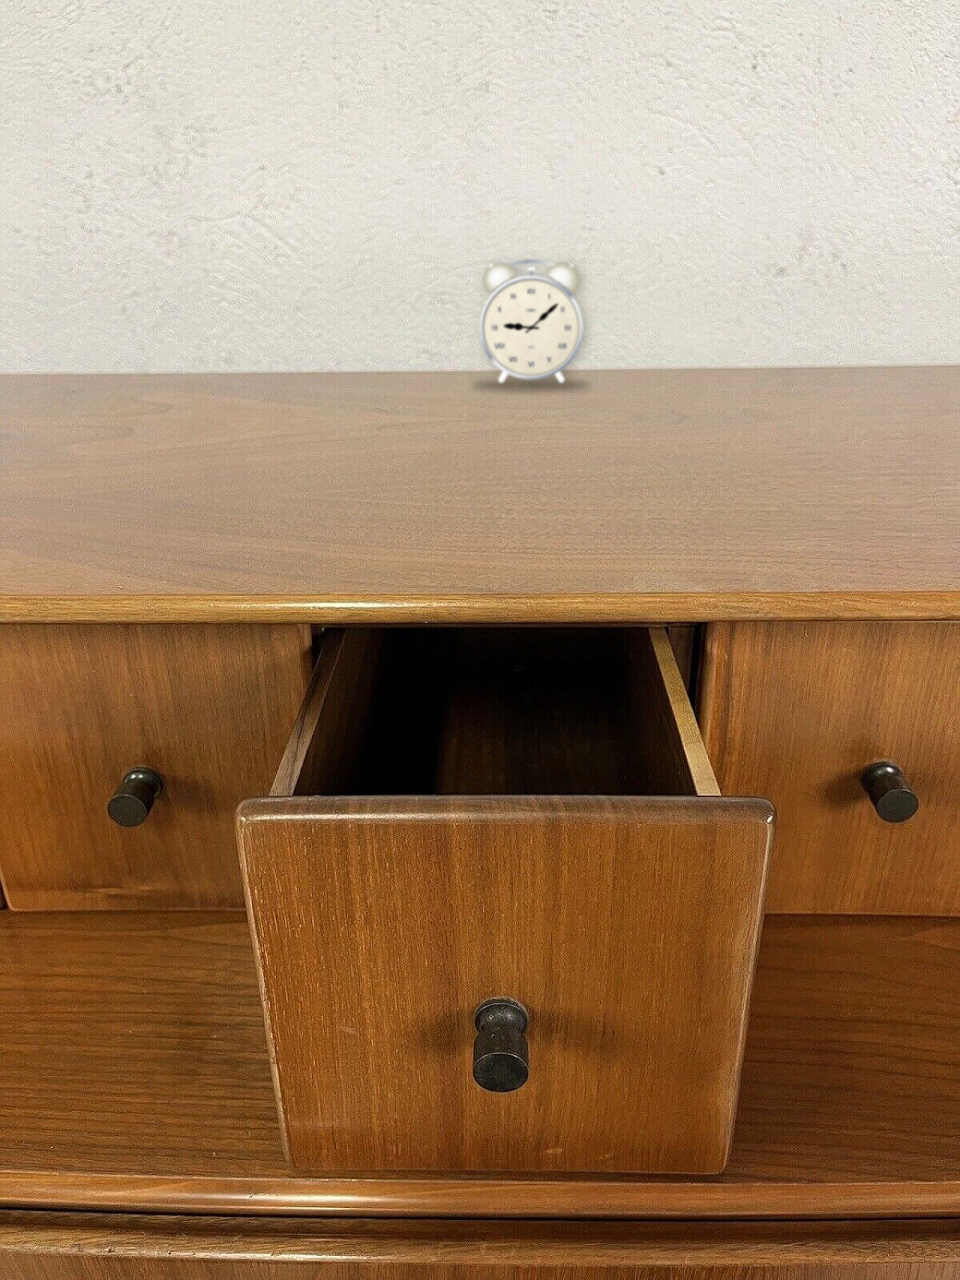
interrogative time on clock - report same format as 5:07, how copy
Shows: 9:08
